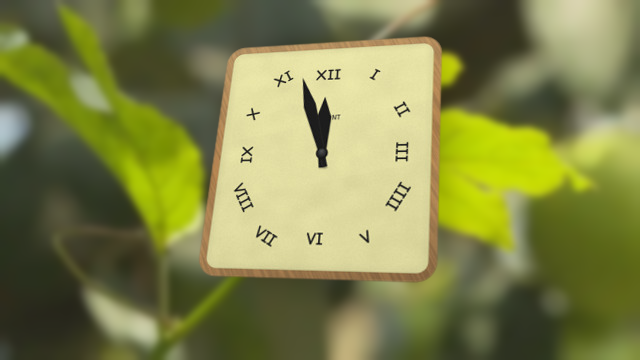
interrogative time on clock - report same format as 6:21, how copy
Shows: 11:57
